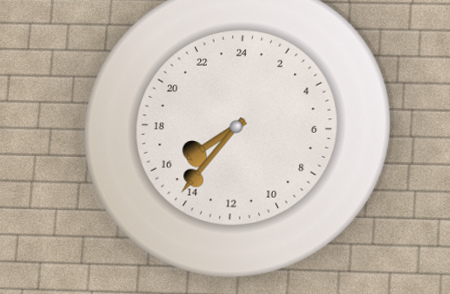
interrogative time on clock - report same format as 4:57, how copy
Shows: 15:36
